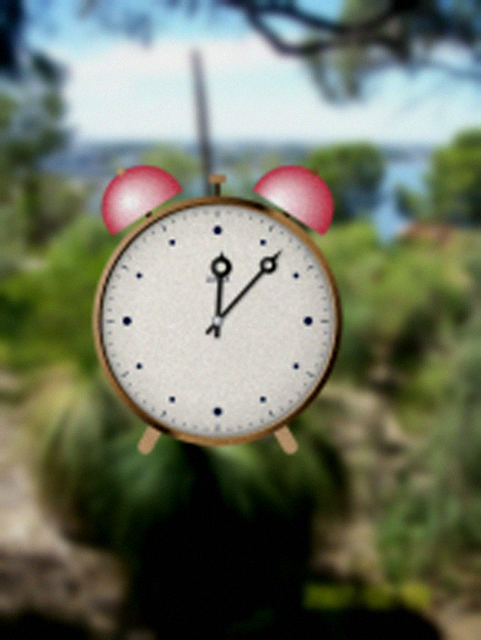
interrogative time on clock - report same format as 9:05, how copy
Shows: 12:07
